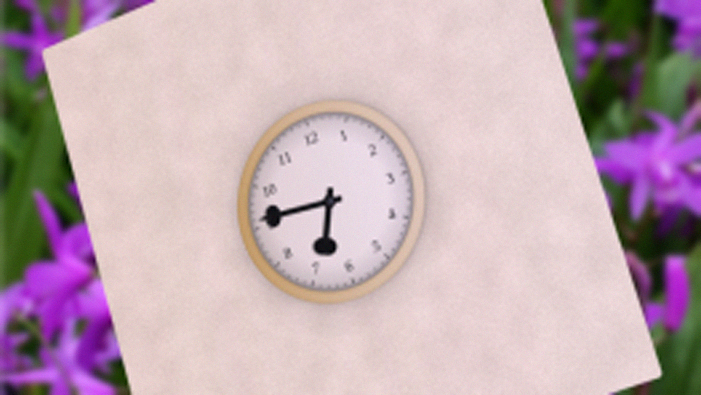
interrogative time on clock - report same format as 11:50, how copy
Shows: 6:46
